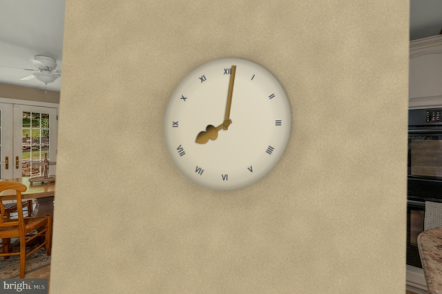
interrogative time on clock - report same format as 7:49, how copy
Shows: 8:01
